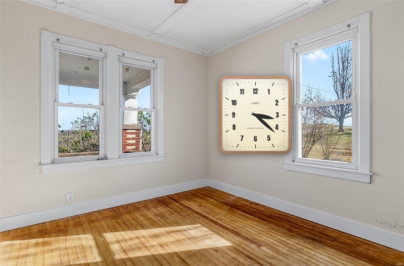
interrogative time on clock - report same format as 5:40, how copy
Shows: 3:22
